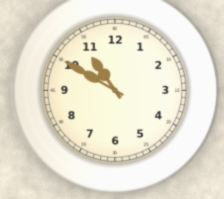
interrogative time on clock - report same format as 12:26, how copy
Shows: 10:50
